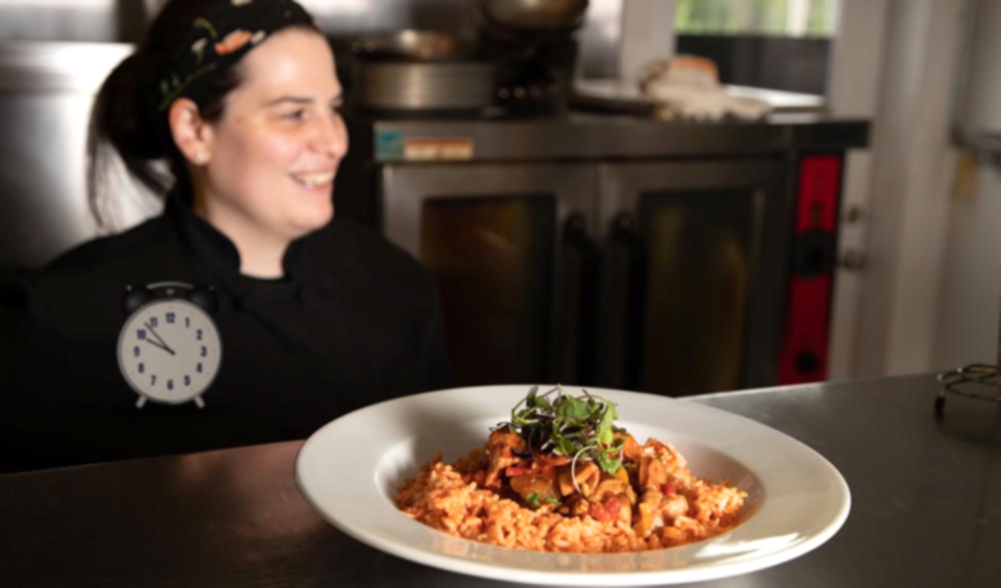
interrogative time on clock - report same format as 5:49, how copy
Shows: 9:53
